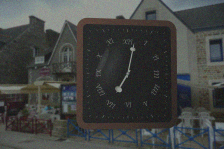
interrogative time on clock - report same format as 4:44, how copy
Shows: 7:02
